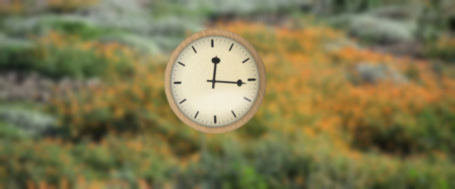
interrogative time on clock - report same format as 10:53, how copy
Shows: 12:16
